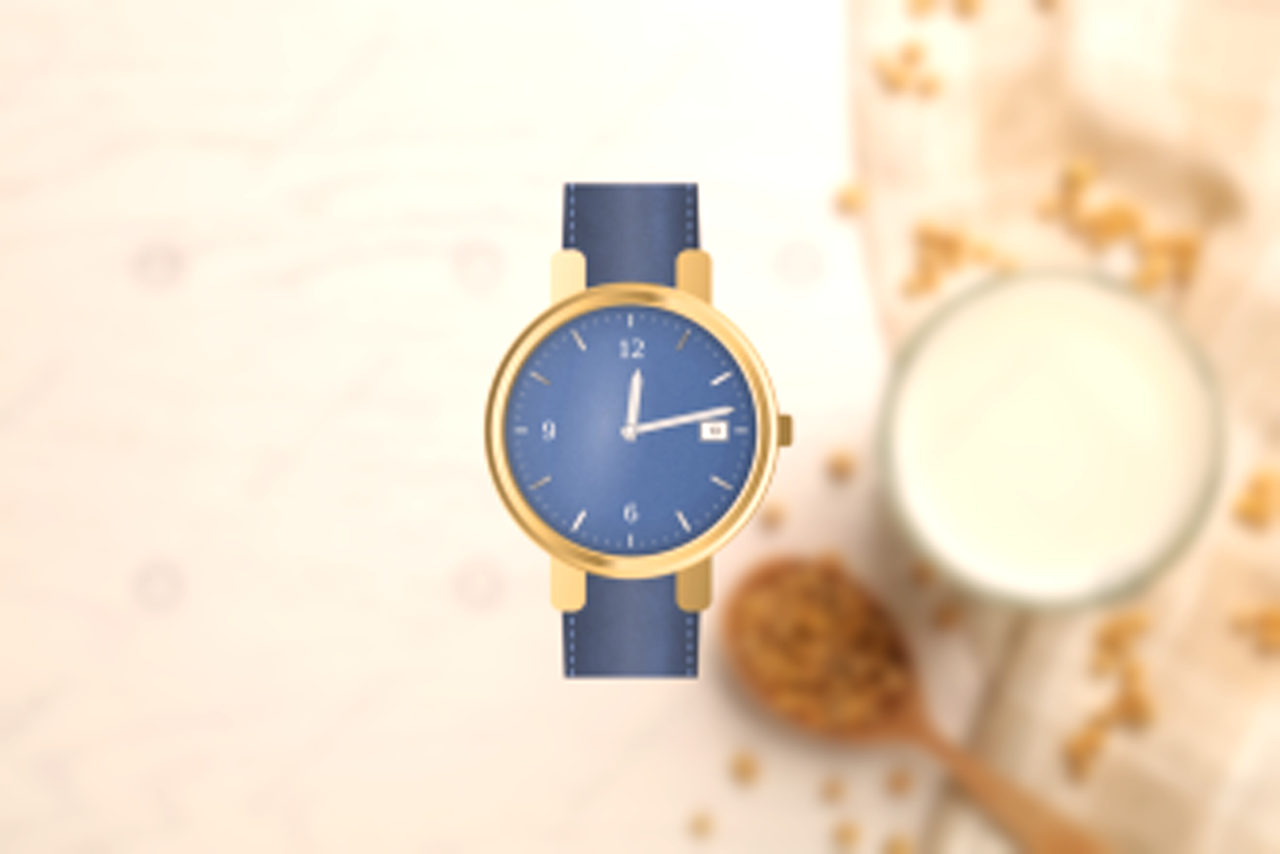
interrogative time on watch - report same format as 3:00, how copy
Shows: 12:13
